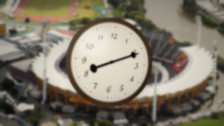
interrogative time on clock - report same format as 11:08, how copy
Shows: 8:11
